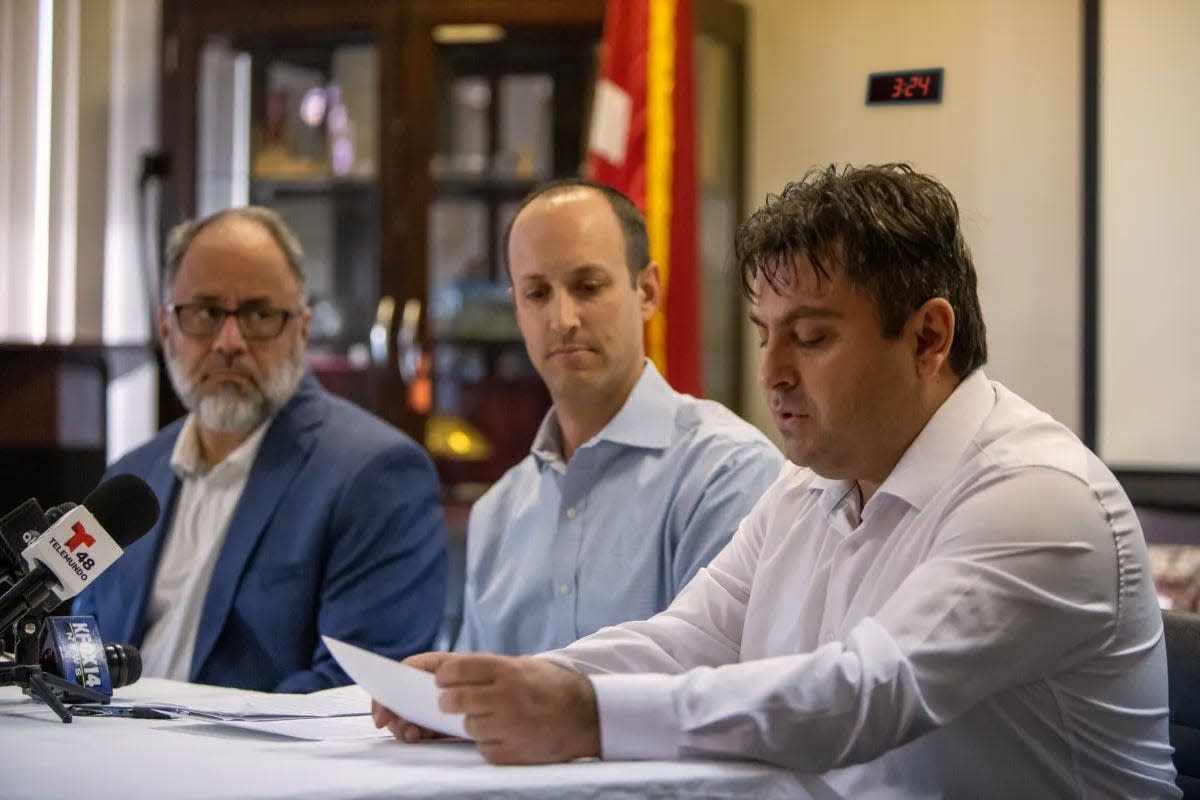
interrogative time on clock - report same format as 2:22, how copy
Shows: 3:24
